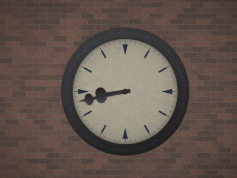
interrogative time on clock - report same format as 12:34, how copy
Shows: 8:43
